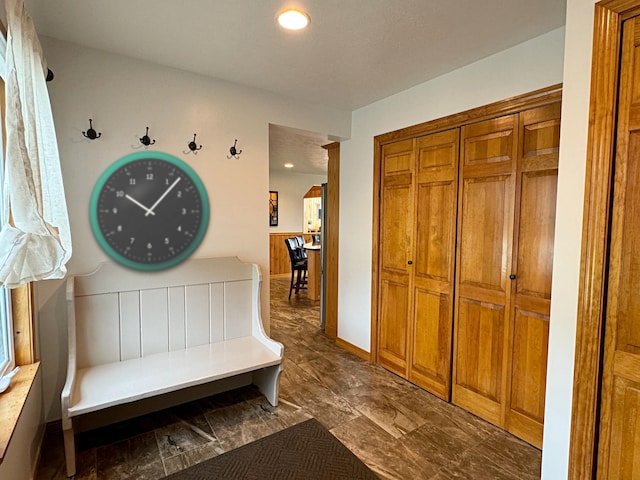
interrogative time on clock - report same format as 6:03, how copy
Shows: 10:07
